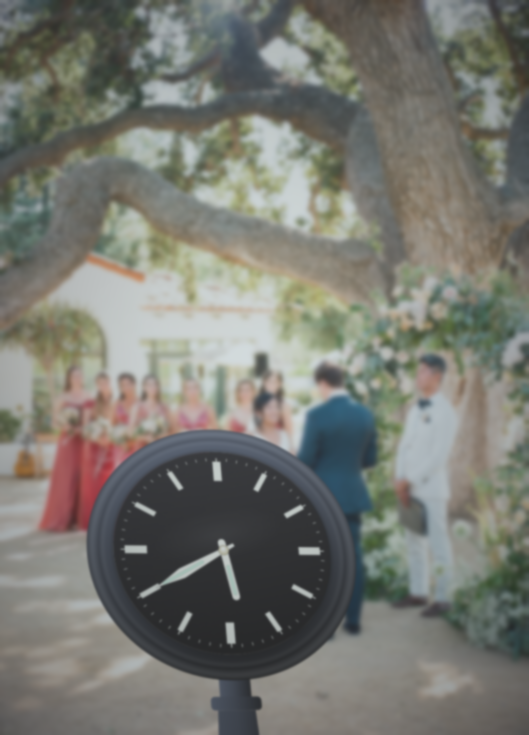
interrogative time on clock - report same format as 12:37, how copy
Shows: 5:40
